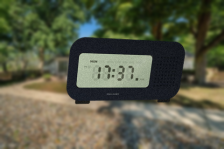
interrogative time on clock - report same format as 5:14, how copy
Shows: 17:37
